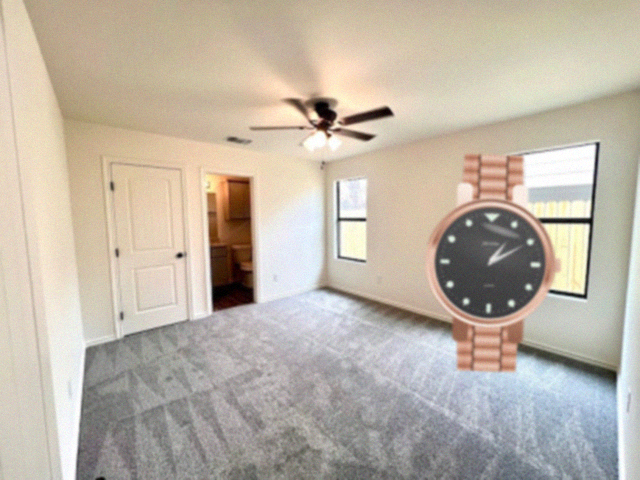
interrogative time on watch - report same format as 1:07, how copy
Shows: 1:10
